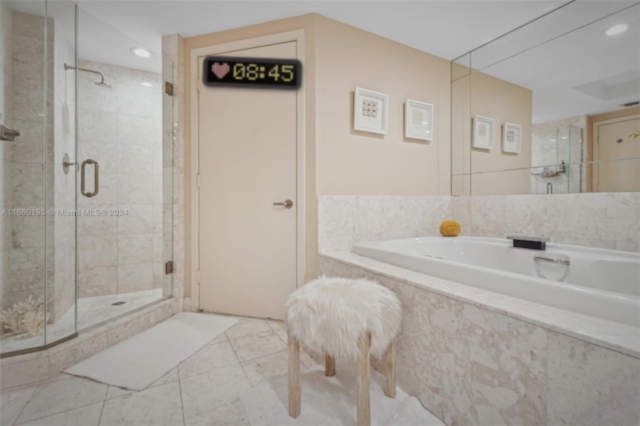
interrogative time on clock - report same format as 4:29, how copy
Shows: 8:45
